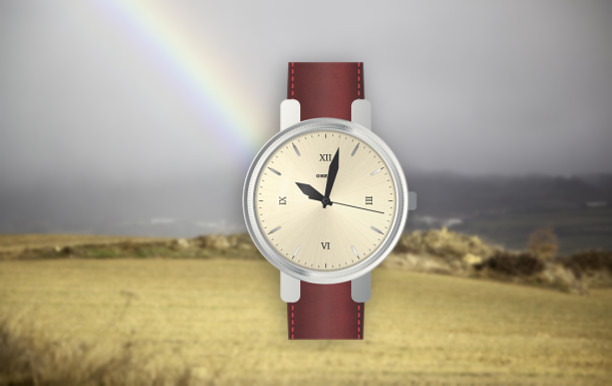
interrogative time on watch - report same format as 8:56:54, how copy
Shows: 10:02:17
